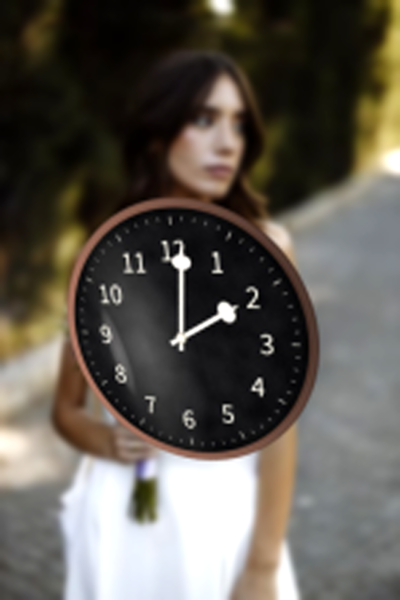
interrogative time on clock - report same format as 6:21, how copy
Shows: 2:01
